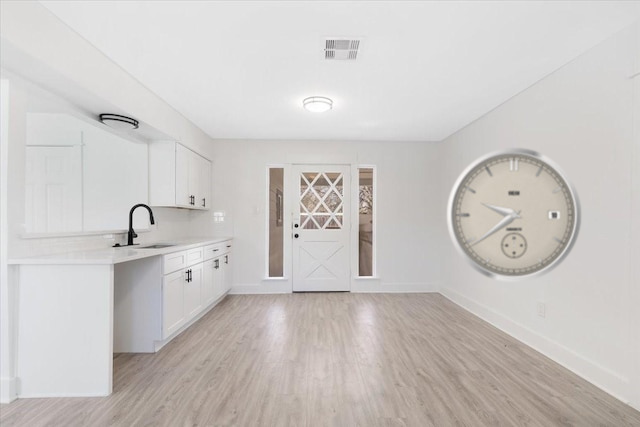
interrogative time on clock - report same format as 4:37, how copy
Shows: 9:39
